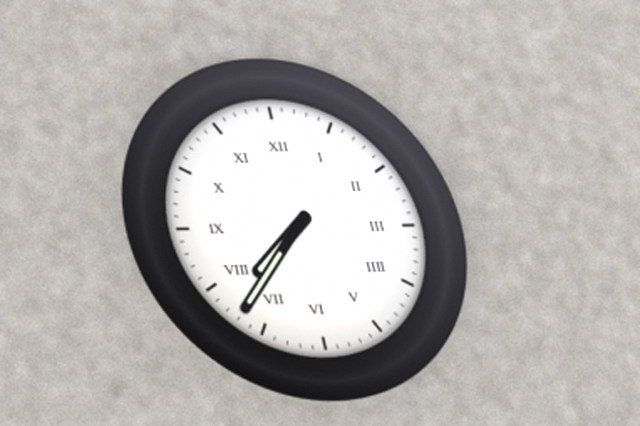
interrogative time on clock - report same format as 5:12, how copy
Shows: 7:37
